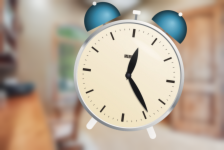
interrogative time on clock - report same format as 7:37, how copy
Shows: 12:24
